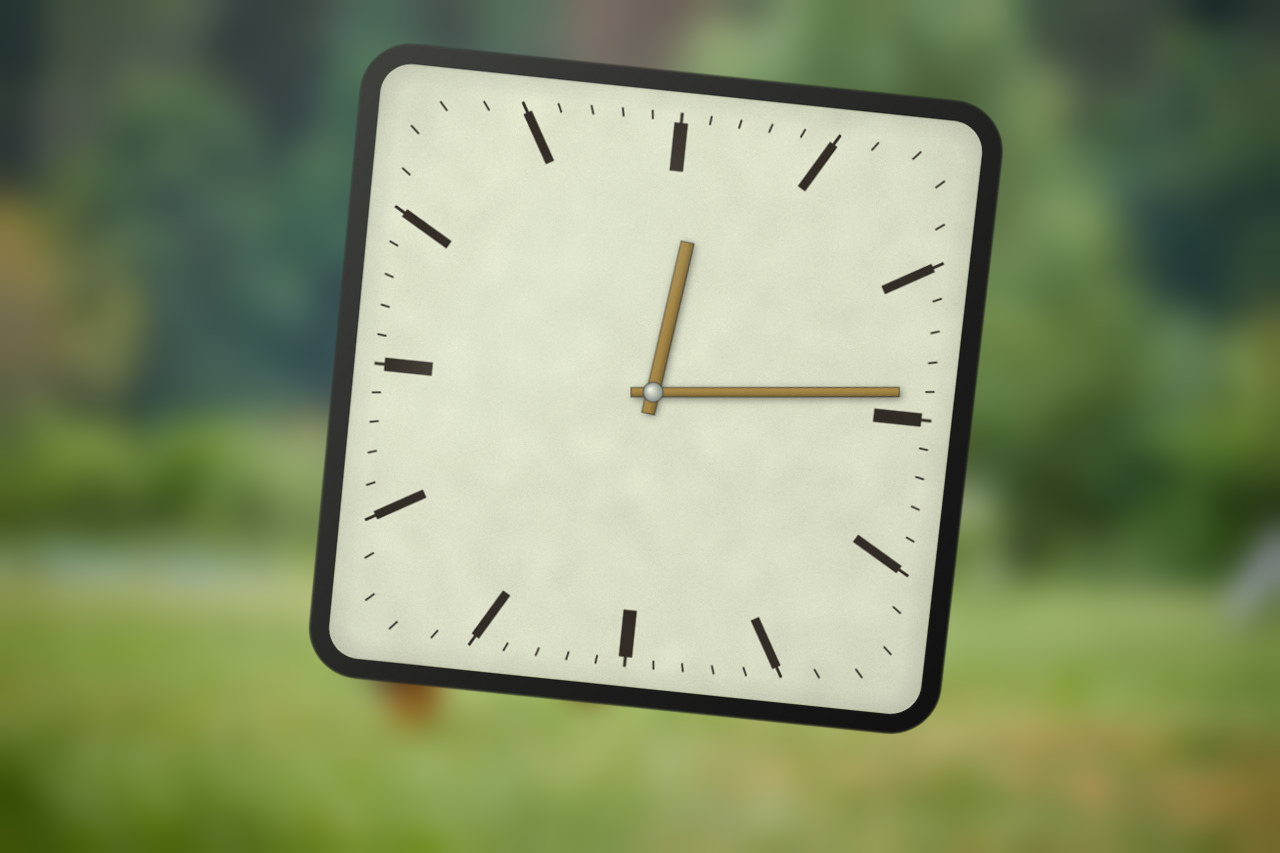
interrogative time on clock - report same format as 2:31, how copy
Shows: 12:14
